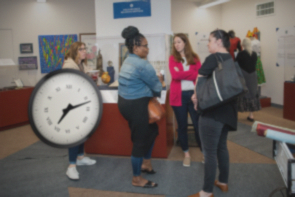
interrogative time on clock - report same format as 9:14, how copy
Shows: 7:12
